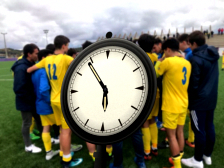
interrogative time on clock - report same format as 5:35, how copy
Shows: 5:54
